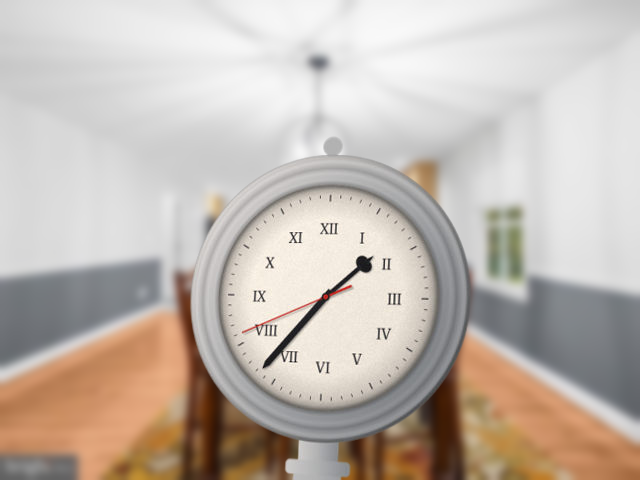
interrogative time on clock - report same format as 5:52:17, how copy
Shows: 1:36:41
